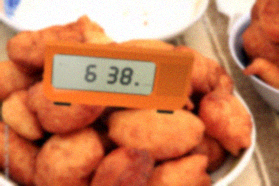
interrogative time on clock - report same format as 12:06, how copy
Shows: 6:38
